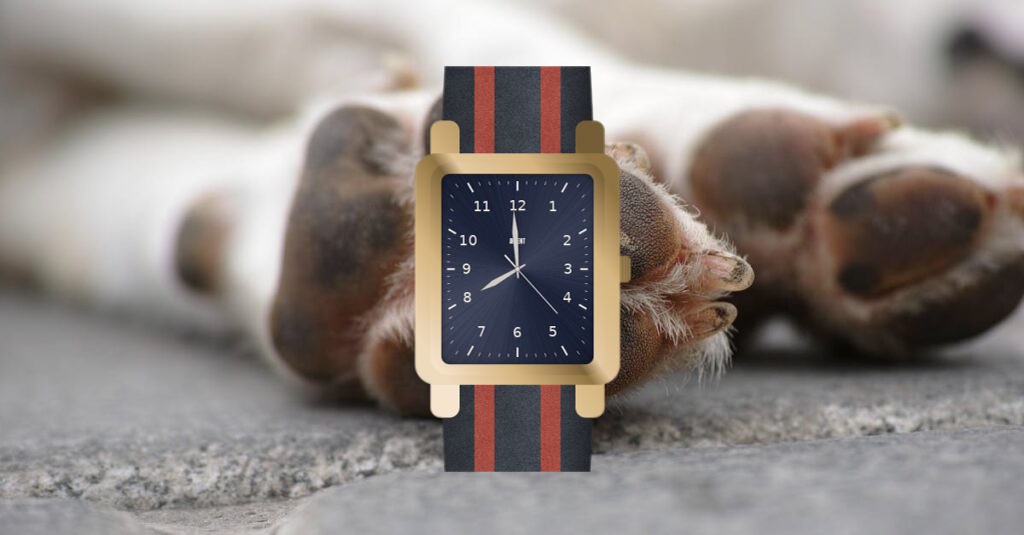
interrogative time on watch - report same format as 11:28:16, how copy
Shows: 7:59:23
